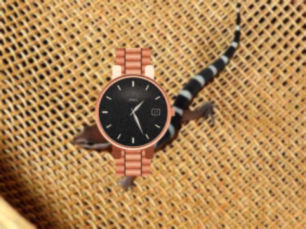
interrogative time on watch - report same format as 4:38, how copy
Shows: 1:26
